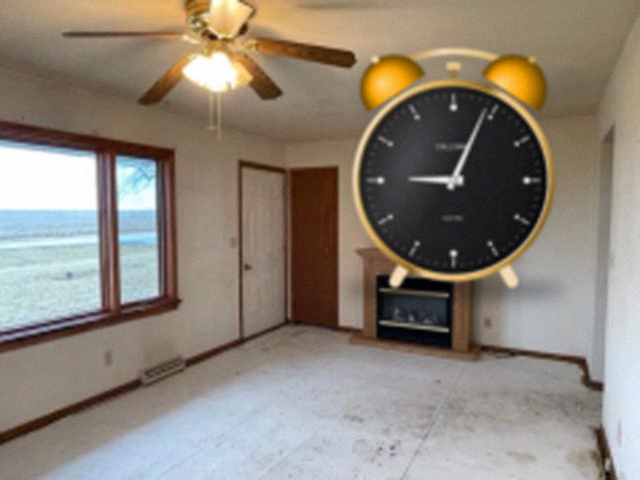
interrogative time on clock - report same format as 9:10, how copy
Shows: 9:04
